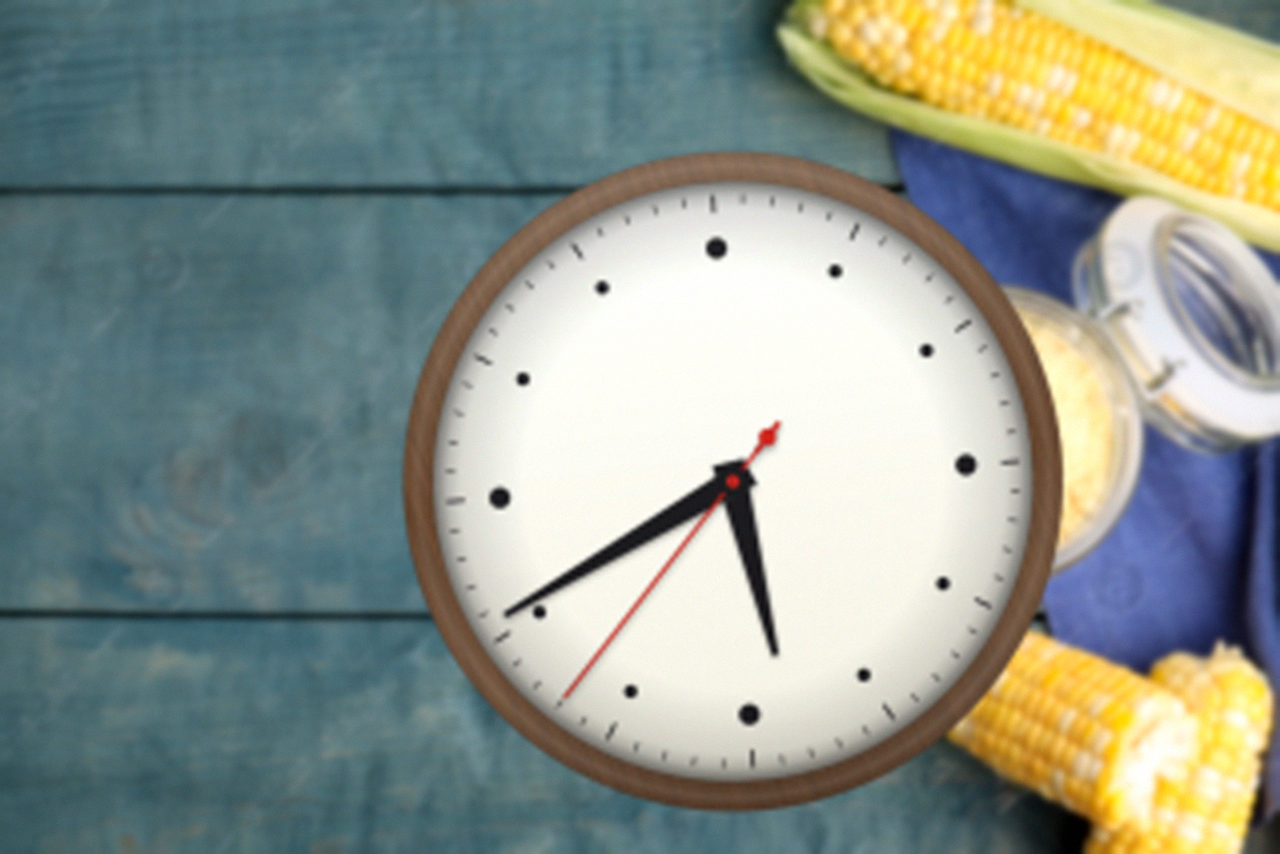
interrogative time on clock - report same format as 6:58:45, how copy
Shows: 5:40:37
